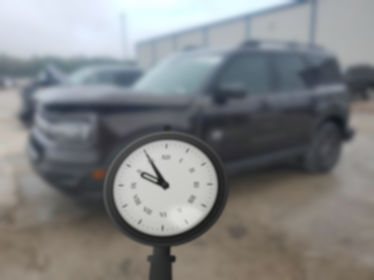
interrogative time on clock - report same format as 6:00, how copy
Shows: 9:55
